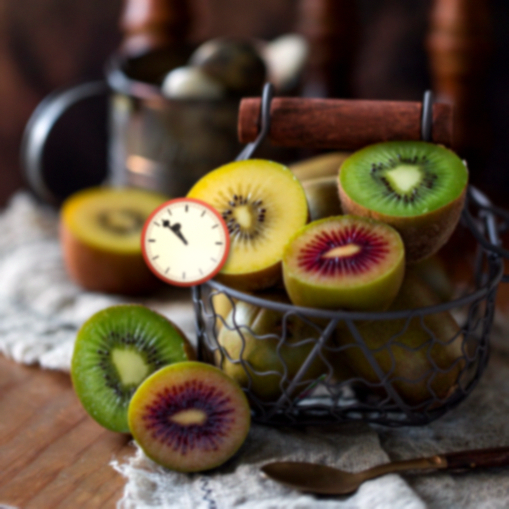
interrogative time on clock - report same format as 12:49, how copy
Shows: 10:52
